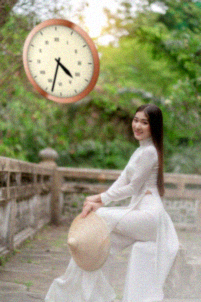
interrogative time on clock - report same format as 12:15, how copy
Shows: 4:33
